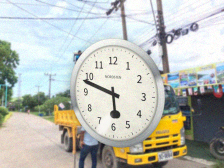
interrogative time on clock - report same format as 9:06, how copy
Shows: 5:48
